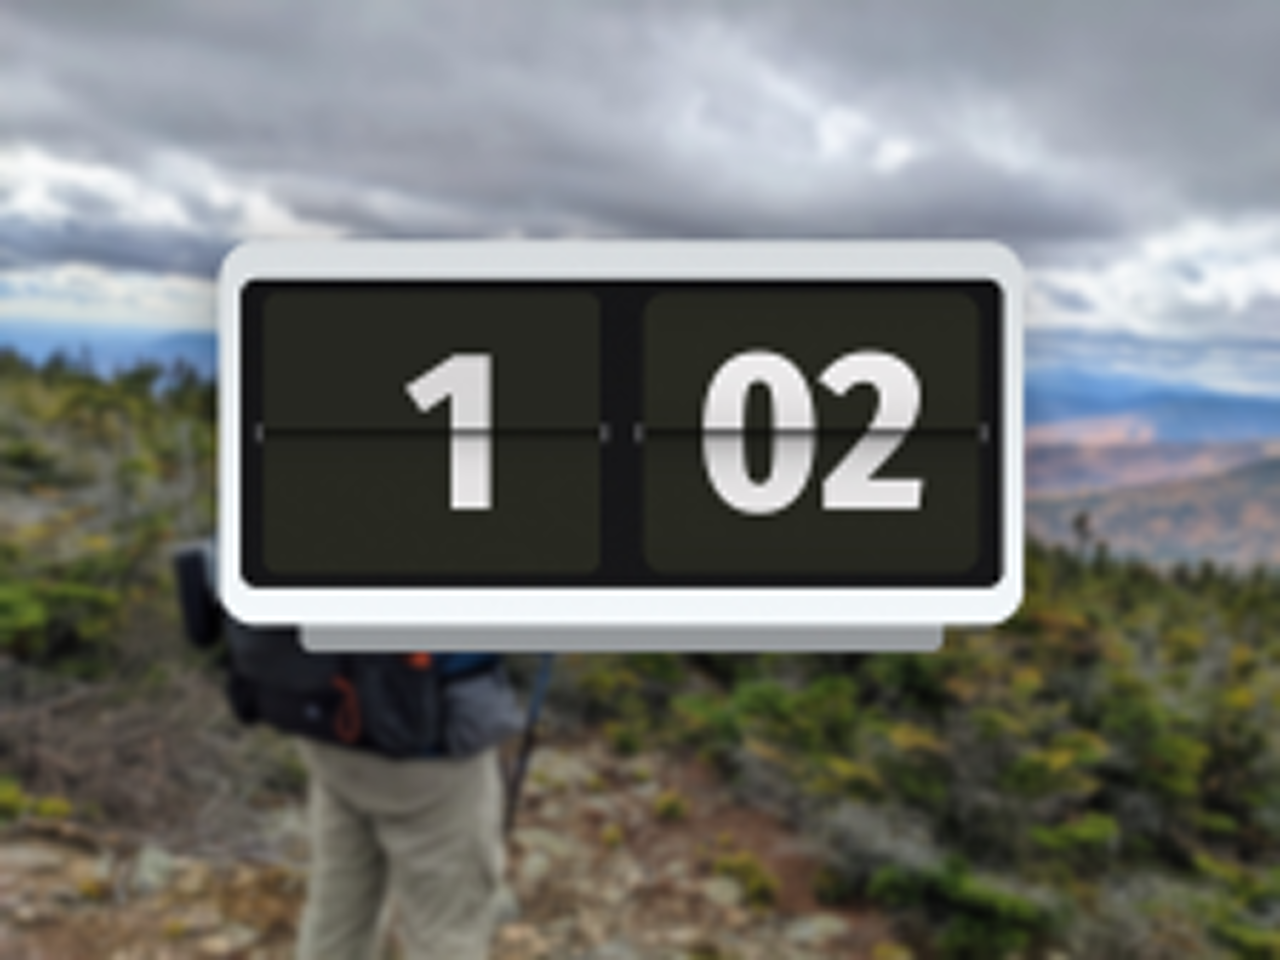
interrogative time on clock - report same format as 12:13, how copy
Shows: 1:02
